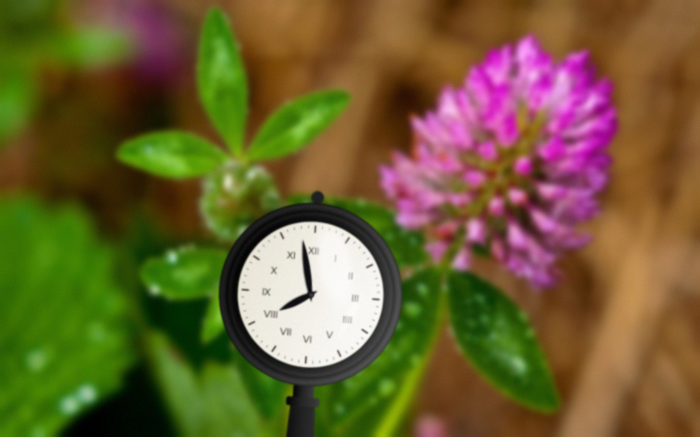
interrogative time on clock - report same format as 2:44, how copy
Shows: 7:58
